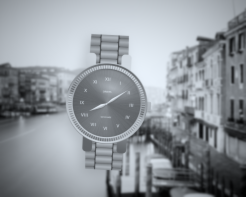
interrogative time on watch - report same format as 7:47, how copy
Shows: 8:09
